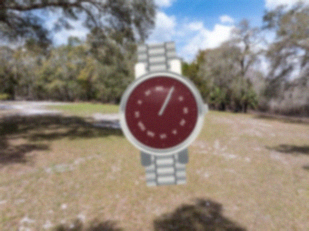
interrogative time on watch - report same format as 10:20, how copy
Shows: 1:05
